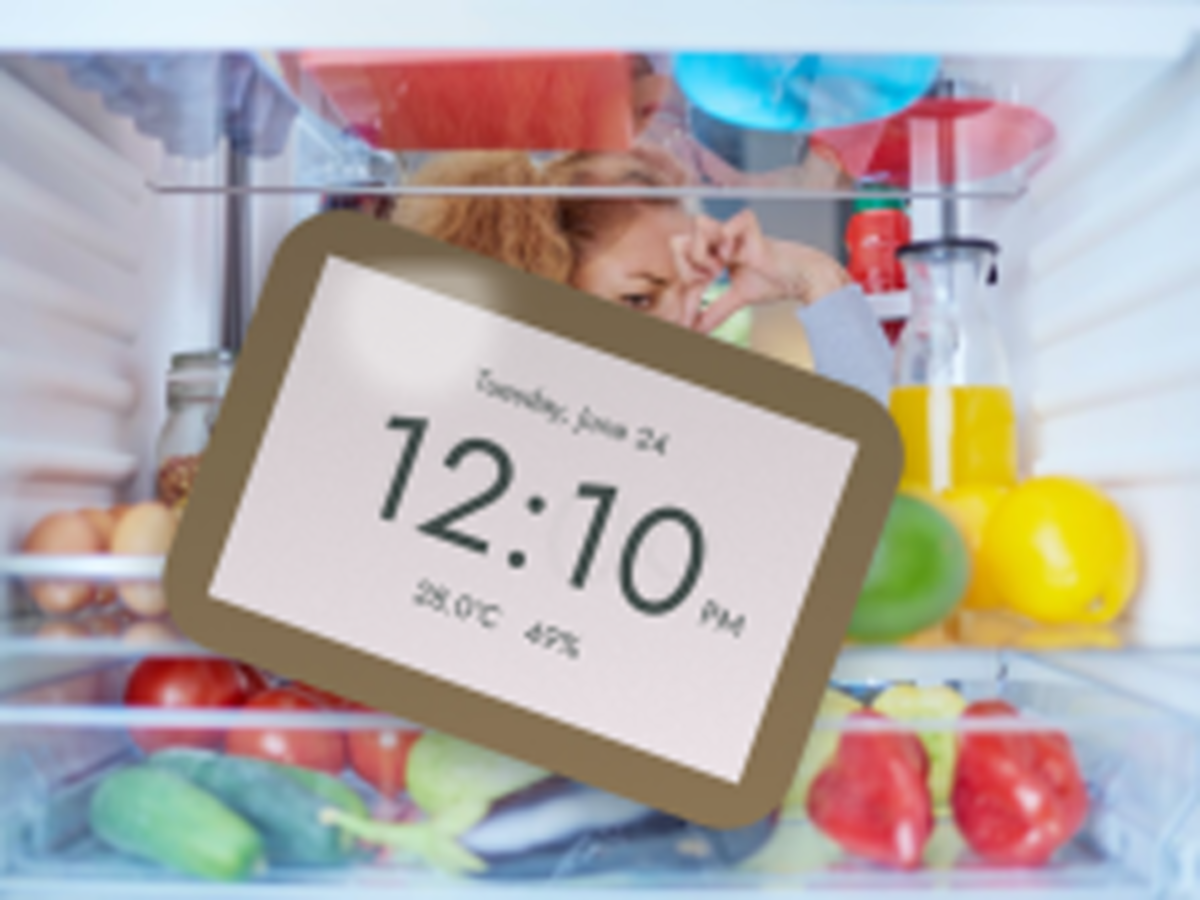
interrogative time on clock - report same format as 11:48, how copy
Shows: 12:10
